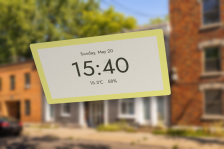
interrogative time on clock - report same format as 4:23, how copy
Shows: 15:40
